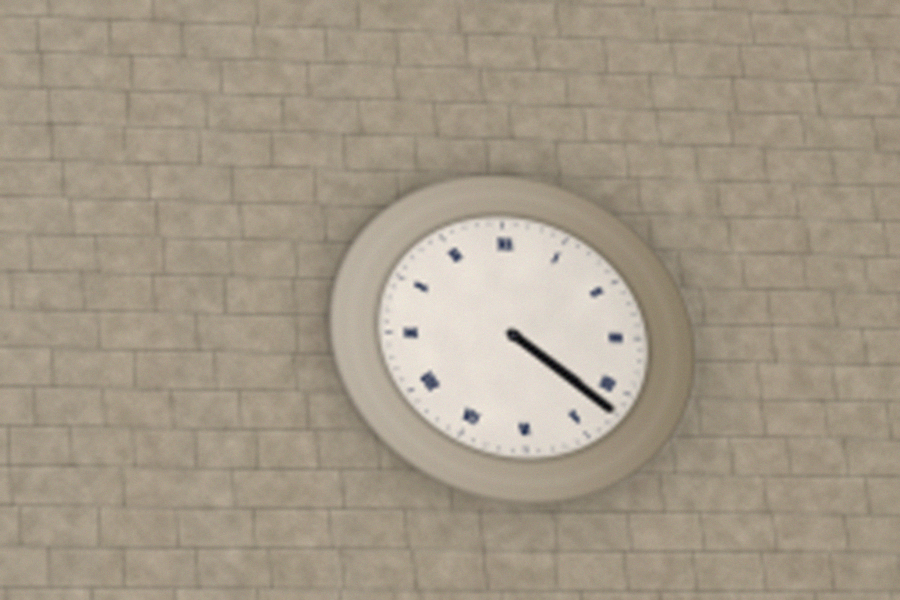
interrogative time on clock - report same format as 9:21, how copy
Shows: 4:22
